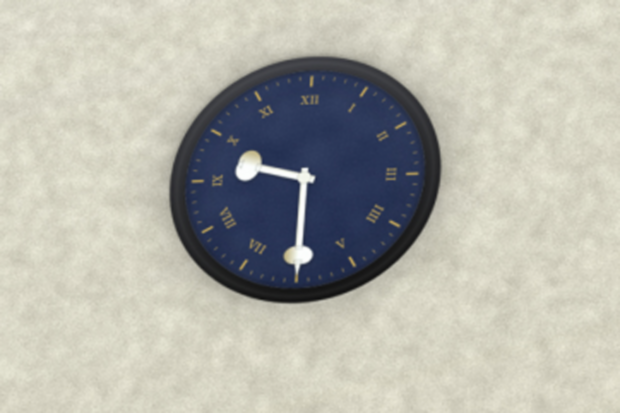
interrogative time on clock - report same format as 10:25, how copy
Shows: 9:30
